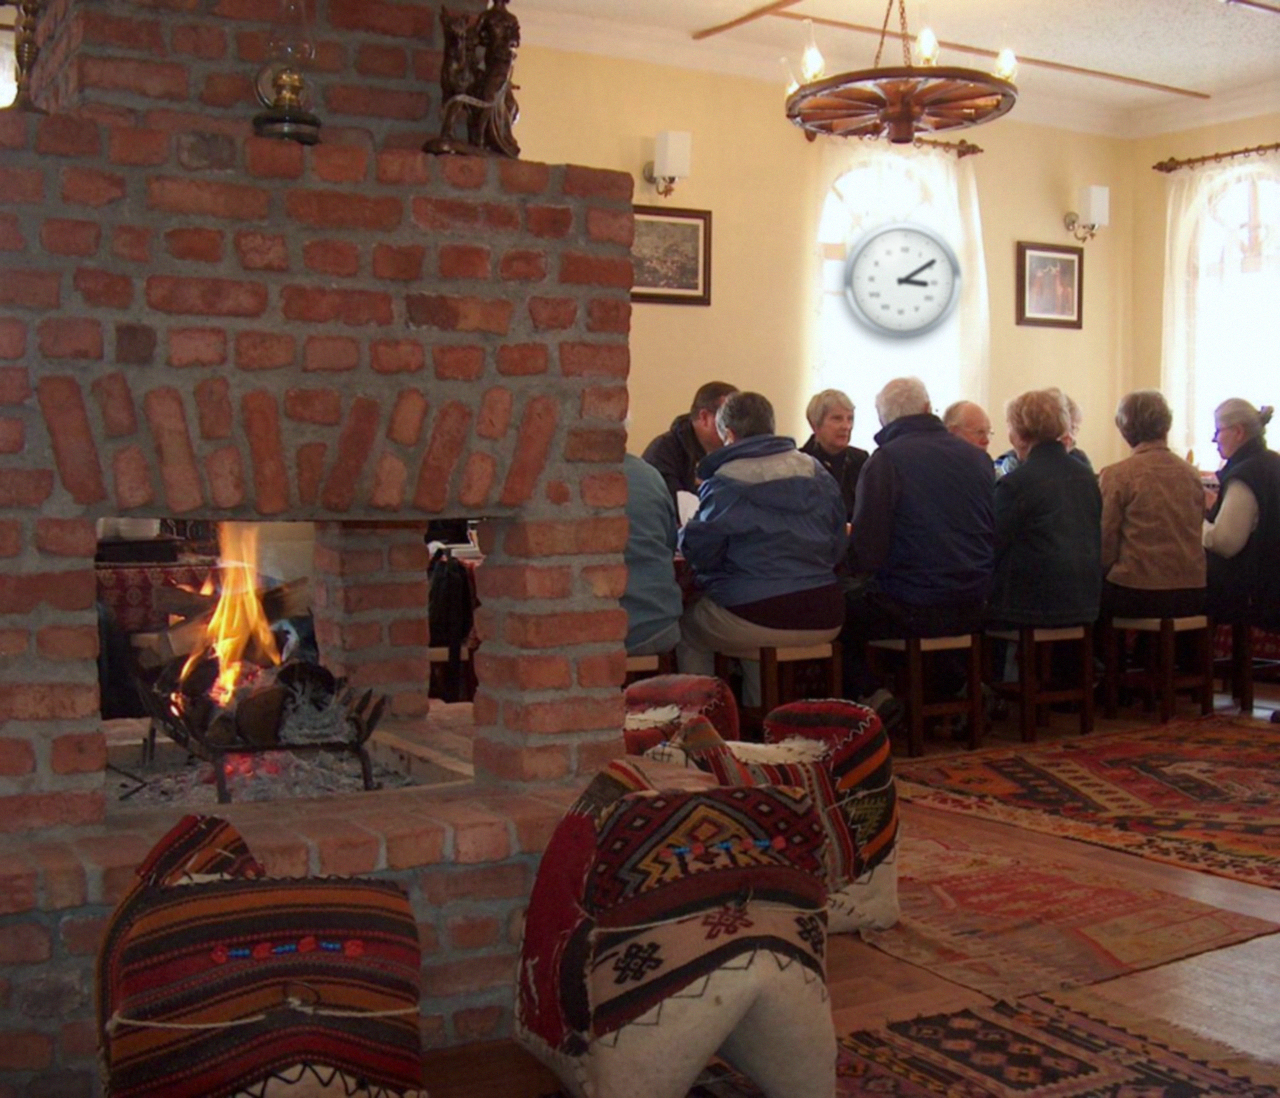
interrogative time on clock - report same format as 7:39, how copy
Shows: 3:09
